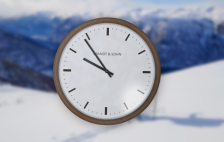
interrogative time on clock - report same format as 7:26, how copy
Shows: 9:54
